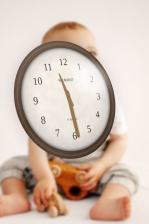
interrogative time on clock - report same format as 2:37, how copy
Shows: 11:29
